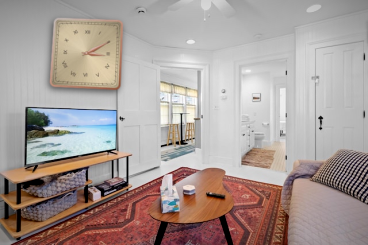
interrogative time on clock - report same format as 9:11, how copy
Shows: 3:10
